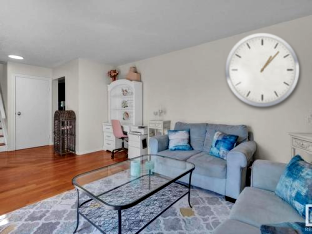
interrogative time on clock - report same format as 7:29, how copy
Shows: 1:07
